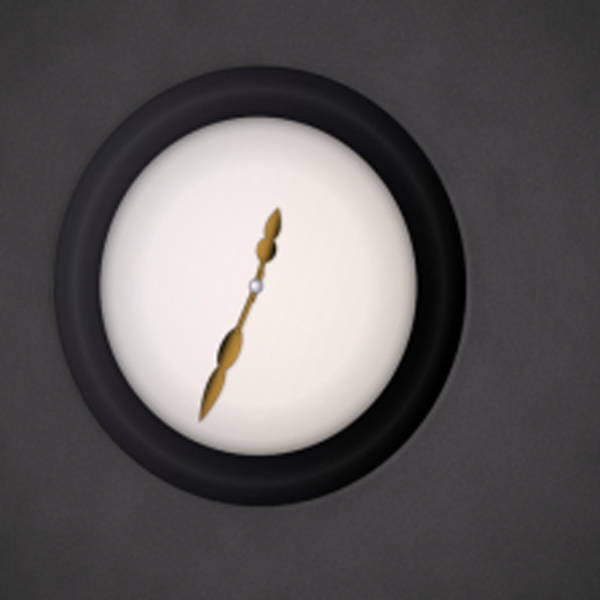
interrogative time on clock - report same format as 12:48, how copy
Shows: 12:34
